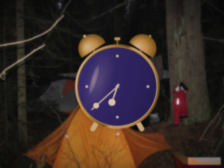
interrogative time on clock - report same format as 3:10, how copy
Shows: 6:38
